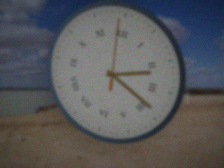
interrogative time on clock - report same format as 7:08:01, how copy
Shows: 2:18:59
